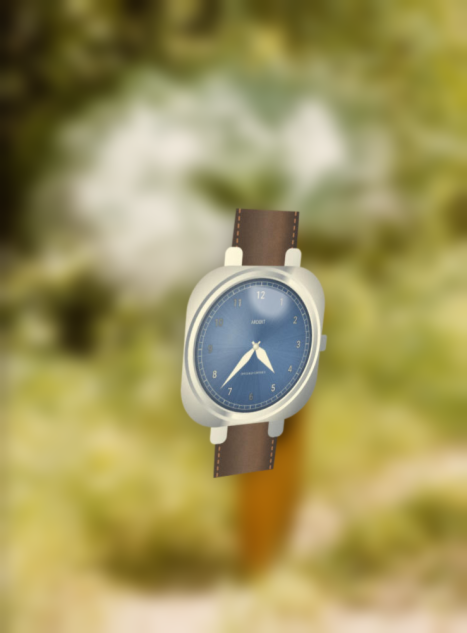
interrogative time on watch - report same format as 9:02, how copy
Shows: 4:37
